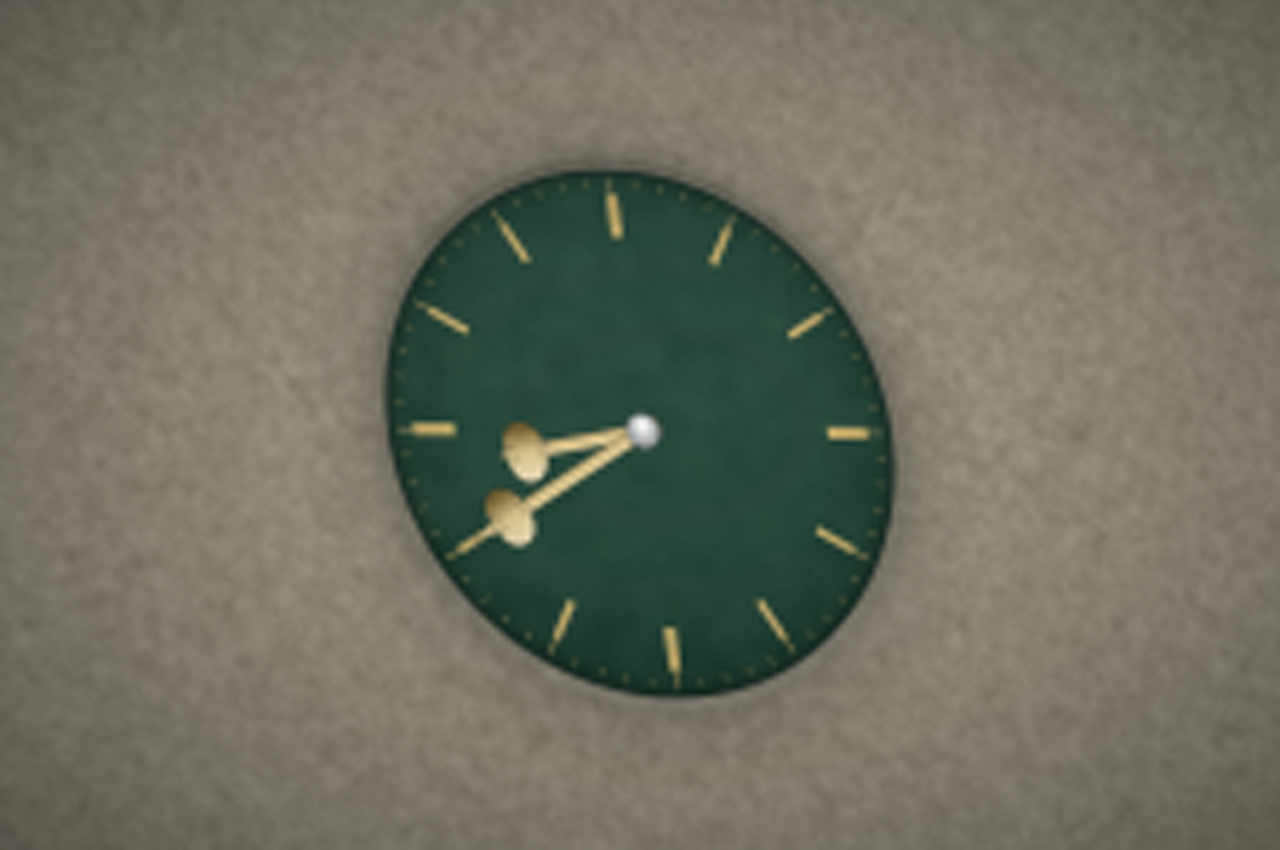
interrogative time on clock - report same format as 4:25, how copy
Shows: 8:40
